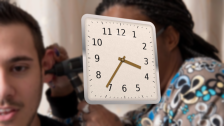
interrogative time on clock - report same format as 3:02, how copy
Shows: 3:36
